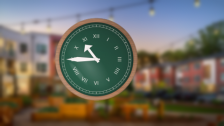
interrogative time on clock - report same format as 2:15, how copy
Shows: 10:45
